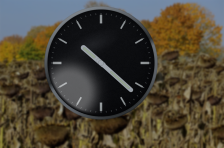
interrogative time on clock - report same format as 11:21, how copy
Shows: 10:22
